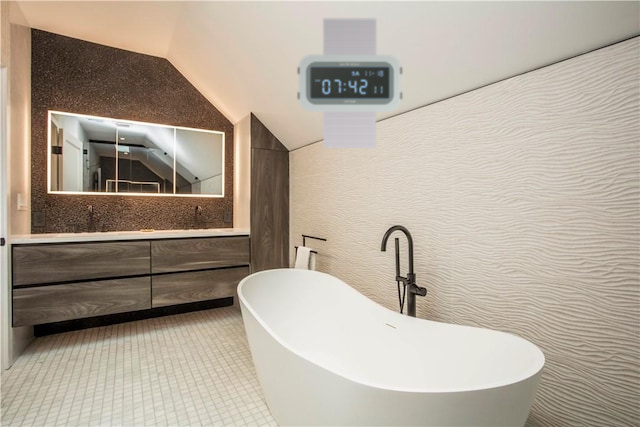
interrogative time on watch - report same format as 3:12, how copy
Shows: 7:42
